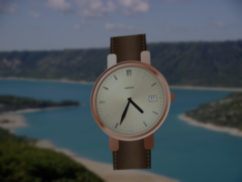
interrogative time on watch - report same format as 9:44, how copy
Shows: 4:34
